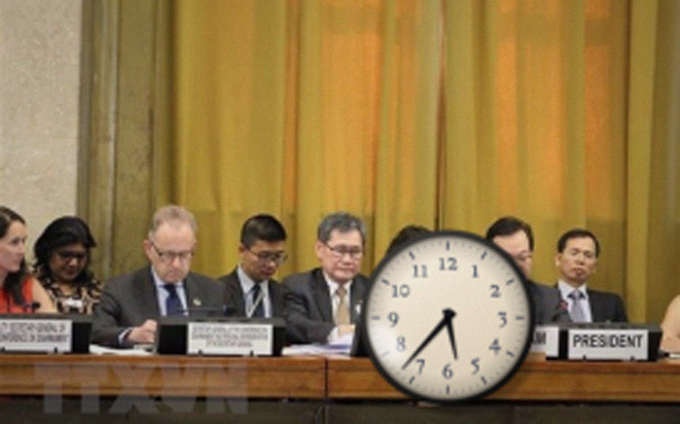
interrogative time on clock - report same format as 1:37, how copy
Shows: 5:37
